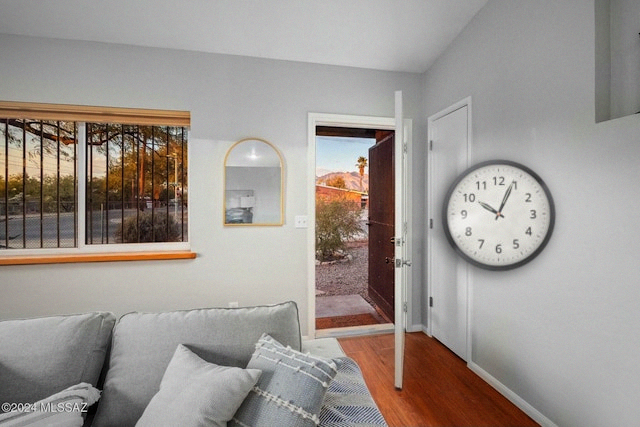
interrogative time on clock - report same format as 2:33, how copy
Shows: 10:04
